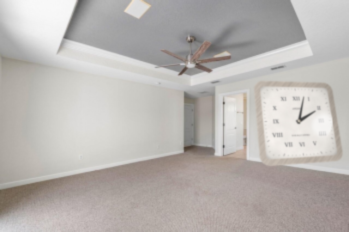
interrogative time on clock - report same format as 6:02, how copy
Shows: 2:03
